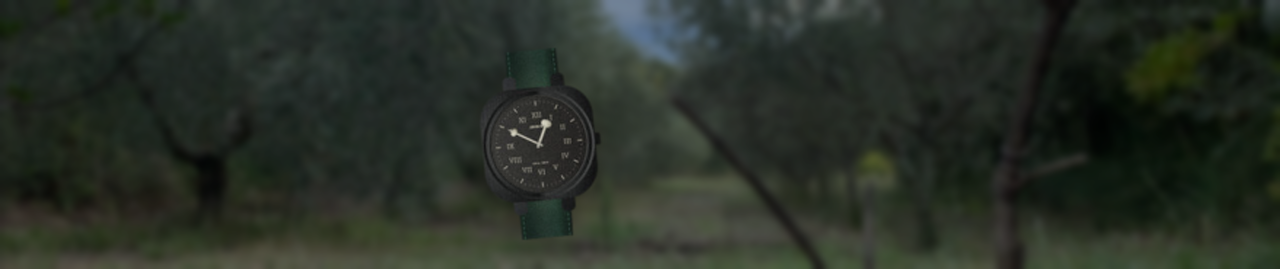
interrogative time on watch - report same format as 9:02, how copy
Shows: 12:50
